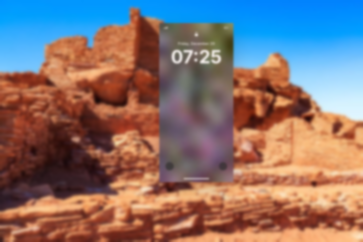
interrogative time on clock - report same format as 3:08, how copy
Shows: 7:25
